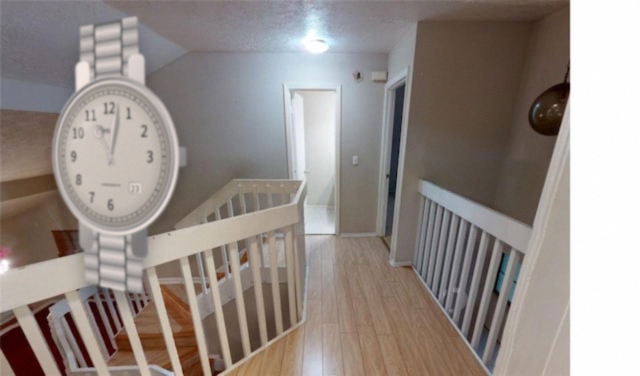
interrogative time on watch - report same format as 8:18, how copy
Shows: 11:02
